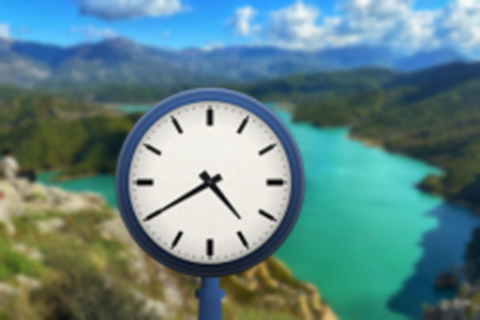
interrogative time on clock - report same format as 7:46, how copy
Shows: 4:40
